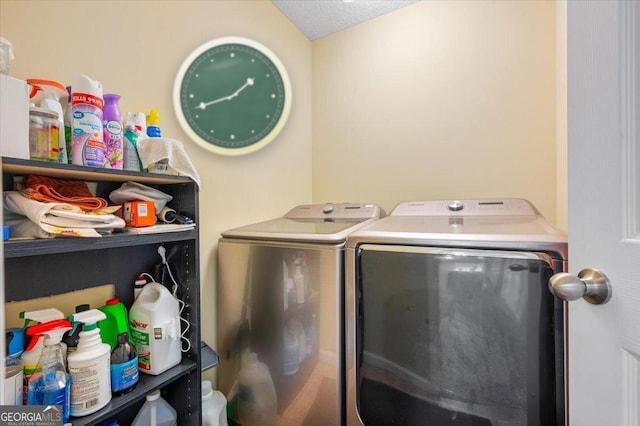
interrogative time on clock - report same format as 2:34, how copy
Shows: 1:42
